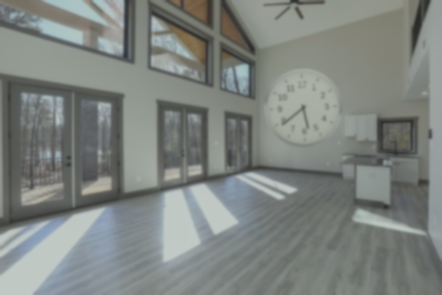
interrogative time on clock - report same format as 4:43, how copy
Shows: 5:39
